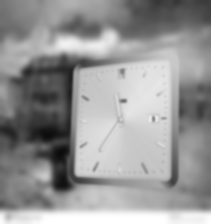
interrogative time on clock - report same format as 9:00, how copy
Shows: 11:36
